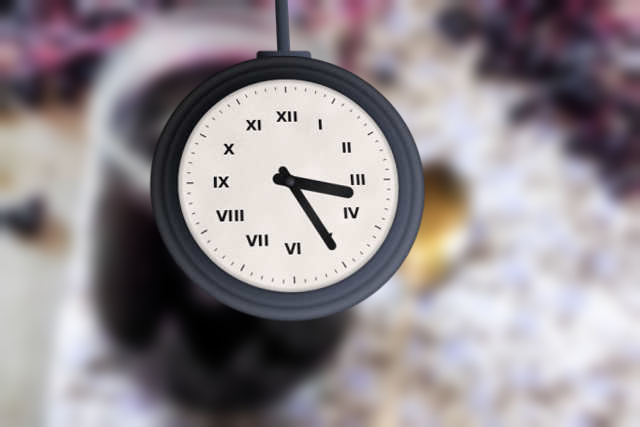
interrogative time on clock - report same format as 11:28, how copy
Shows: 3:25
